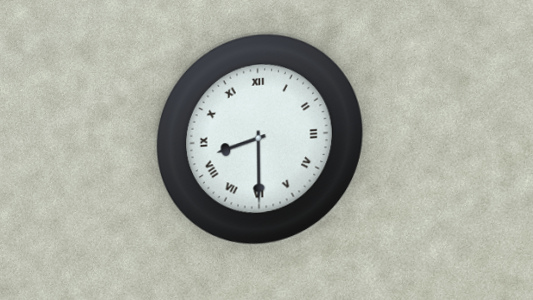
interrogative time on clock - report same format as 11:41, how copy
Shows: 8:30
